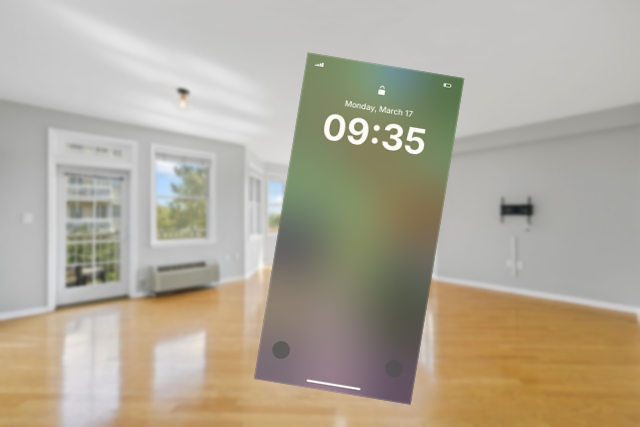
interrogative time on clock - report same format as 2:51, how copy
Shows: 9:35
